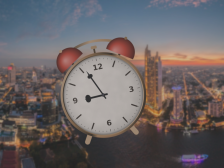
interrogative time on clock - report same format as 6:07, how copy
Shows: 8:56
